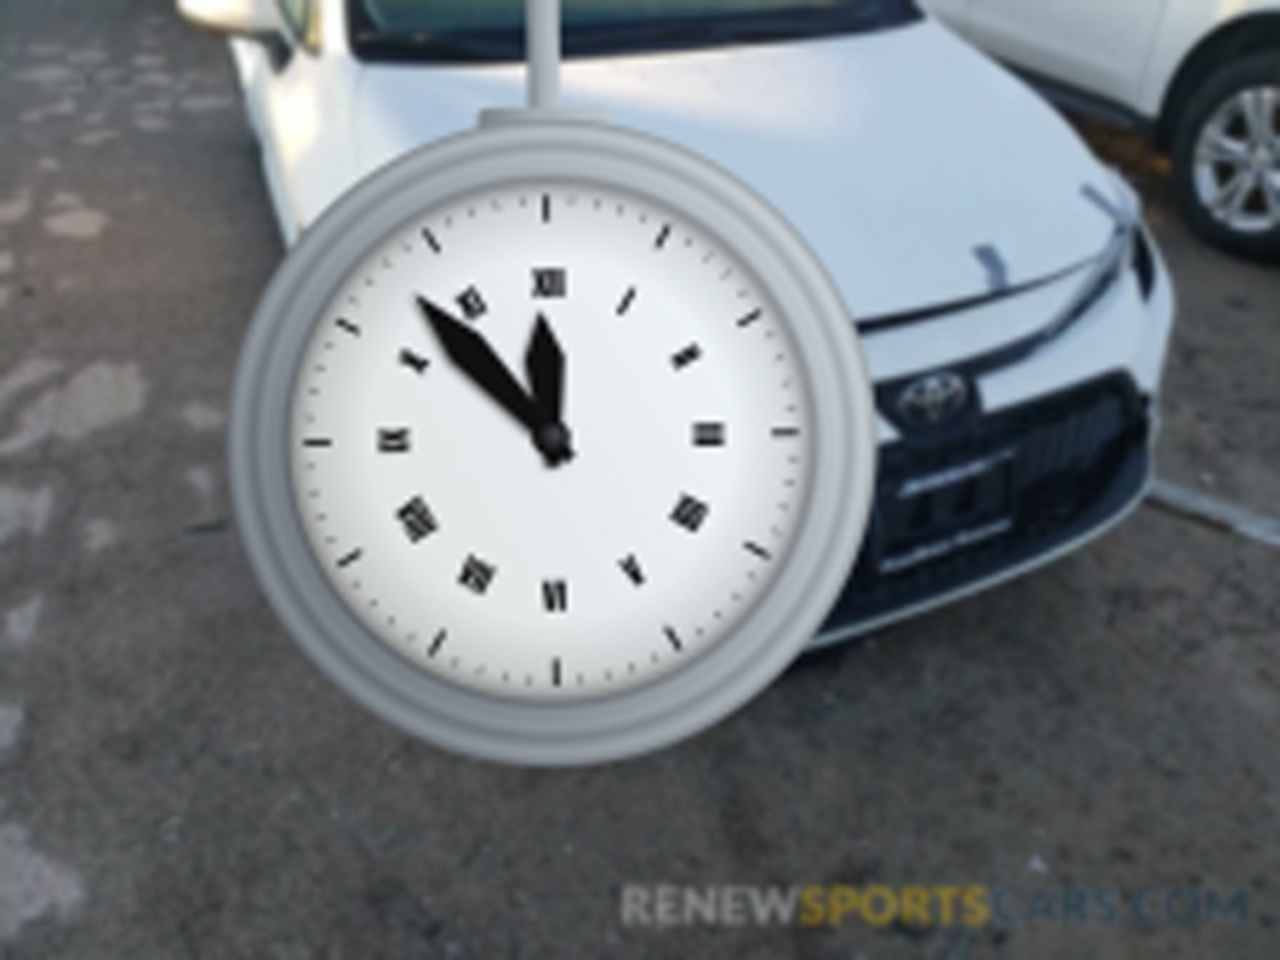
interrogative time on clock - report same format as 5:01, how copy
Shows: 11:53
